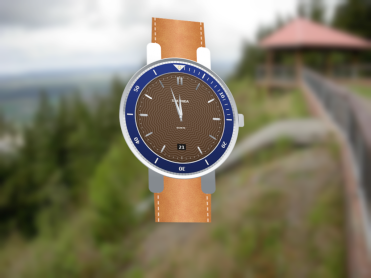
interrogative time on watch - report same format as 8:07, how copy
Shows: 11:57
